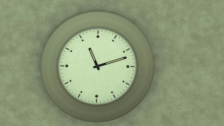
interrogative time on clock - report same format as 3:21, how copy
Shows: 11:12
